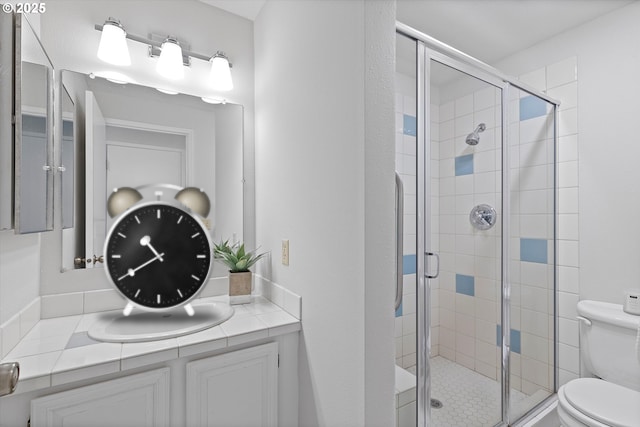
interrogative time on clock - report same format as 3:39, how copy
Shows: 10:40
